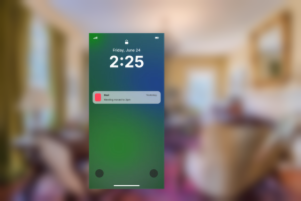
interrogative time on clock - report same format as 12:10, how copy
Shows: 2:25
